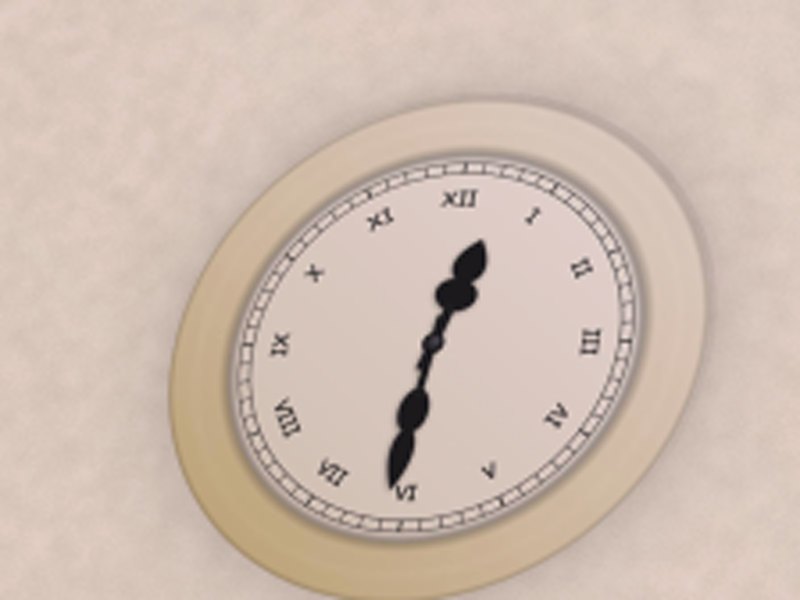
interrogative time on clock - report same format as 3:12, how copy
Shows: 12:31
